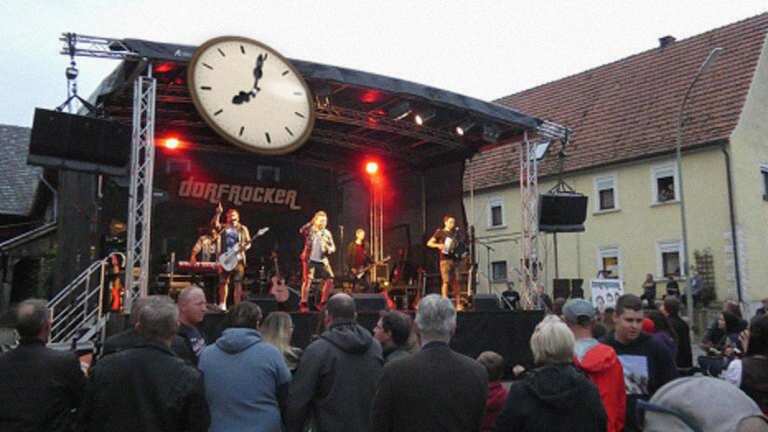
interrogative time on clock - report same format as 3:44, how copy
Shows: 8:04
